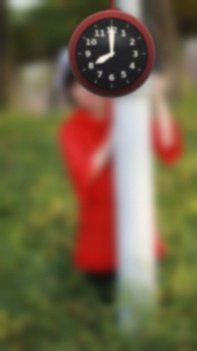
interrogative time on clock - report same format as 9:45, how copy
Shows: 8:00
